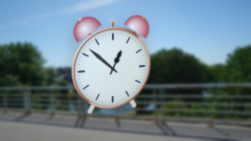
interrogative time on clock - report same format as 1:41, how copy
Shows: 12:52
